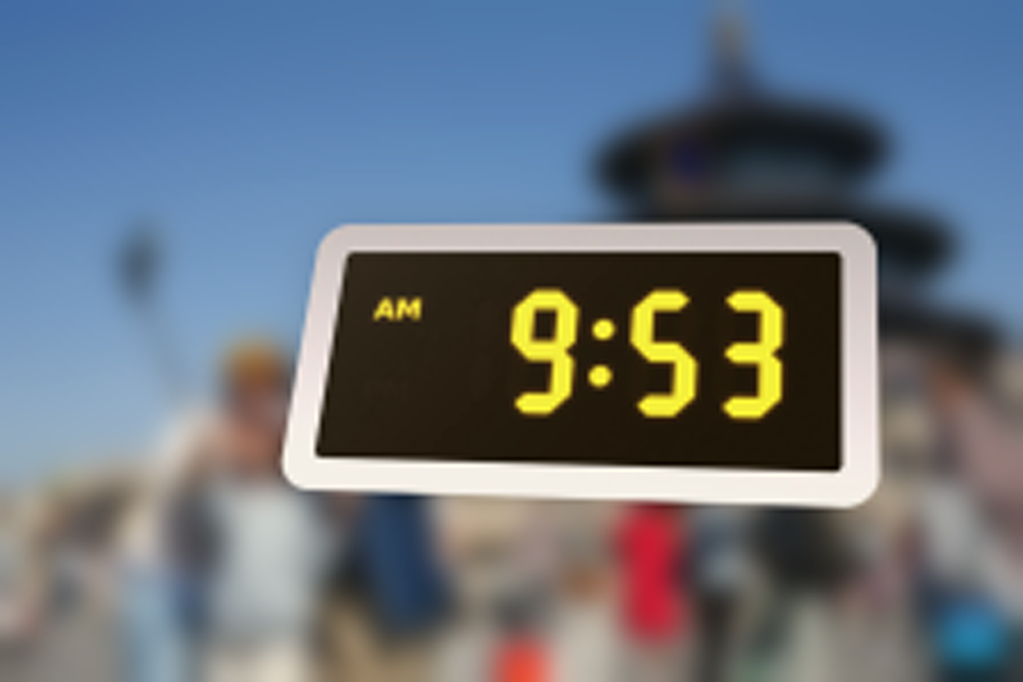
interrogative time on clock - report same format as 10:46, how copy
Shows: 9:53
